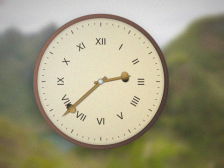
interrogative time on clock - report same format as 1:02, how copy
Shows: 2:38
